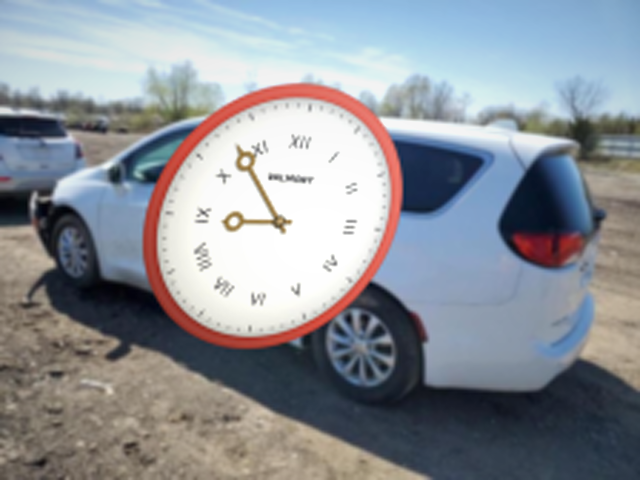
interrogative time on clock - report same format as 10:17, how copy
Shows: 8:53
